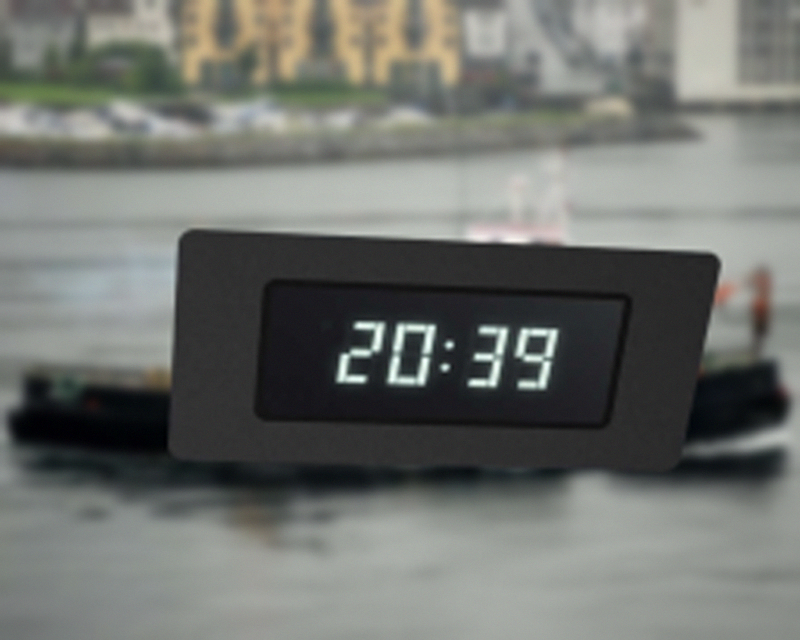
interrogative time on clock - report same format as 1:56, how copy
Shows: 20:39
